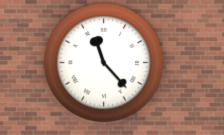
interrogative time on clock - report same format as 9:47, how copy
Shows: 11:23
